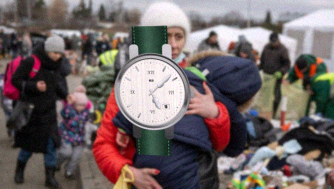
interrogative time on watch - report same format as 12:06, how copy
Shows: 5:08
